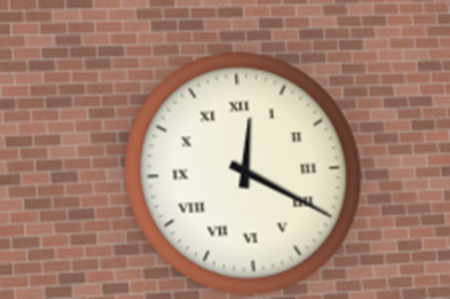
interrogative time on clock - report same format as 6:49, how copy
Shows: 12:20
